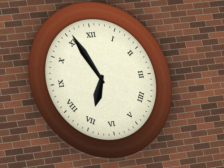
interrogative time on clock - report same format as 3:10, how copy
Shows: 6:56
